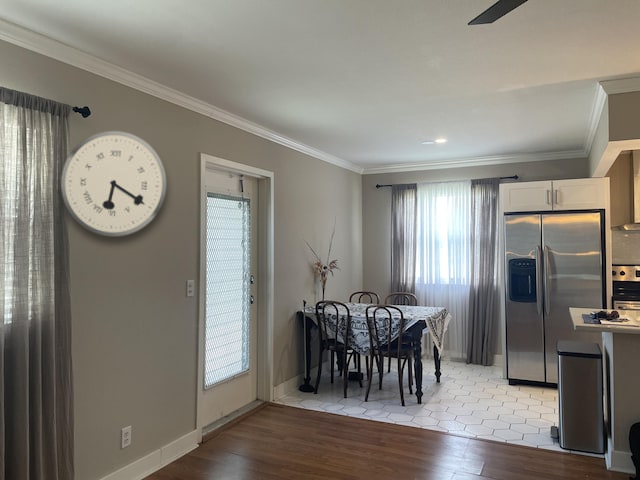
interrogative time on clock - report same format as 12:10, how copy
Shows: 6:20
